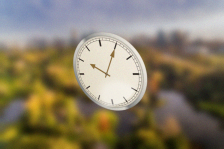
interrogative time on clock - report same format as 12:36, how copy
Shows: 10:05
